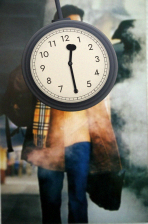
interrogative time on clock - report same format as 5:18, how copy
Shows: 12:30
